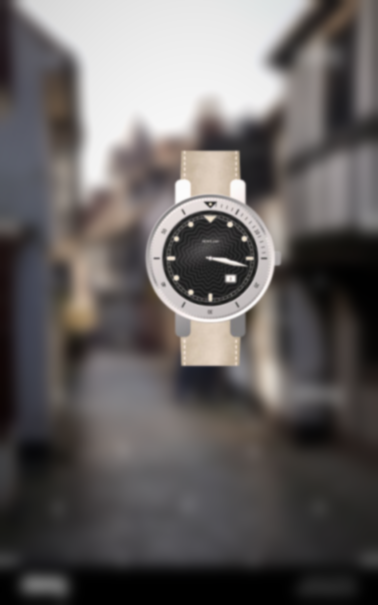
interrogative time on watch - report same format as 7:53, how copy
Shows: 3:17
